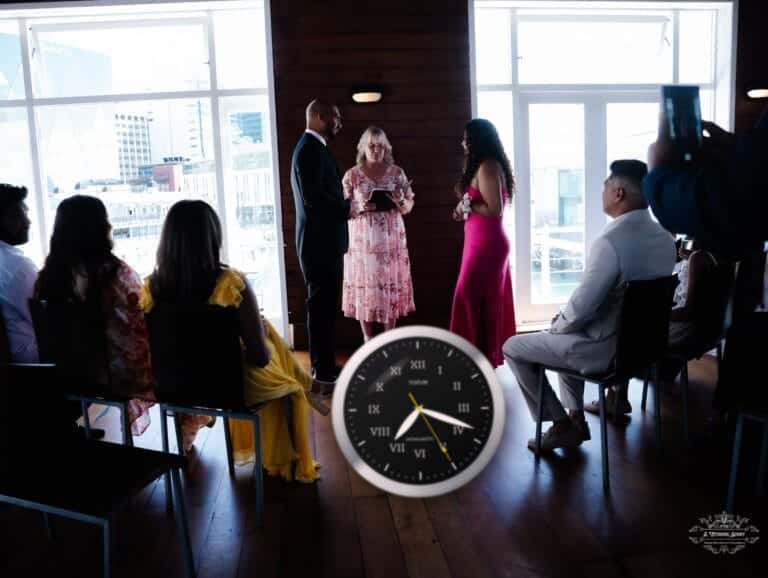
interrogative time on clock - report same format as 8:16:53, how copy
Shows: 7:18:25
